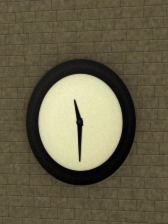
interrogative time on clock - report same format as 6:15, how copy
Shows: 11:30
